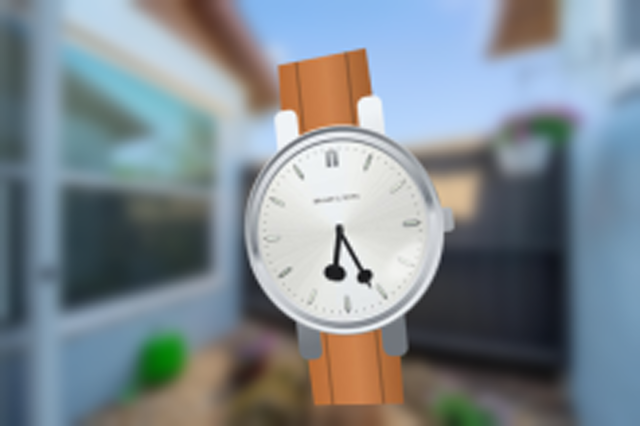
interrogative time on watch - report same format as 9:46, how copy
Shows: 6:26
